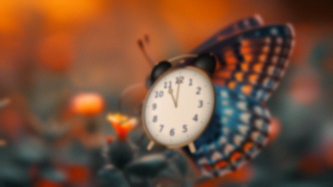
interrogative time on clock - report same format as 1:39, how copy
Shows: 11:00
